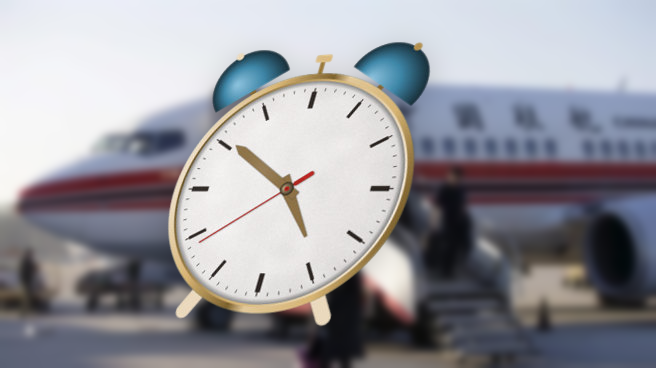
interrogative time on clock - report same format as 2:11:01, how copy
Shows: 4:50:39
